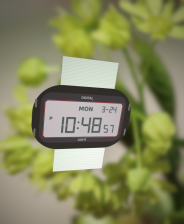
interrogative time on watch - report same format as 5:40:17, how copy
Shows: 10:48:57
